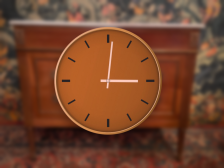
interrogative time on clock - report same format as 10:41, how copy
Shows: 3:01
